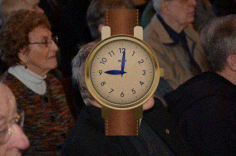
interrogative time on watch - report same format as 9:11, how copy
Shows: 9:01
